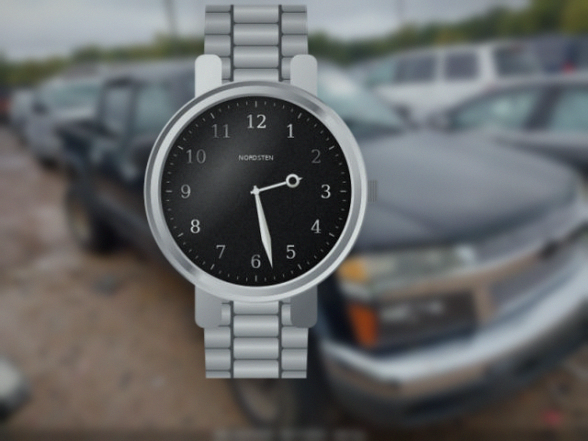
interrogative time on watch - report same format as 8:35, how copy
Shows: 2:28
